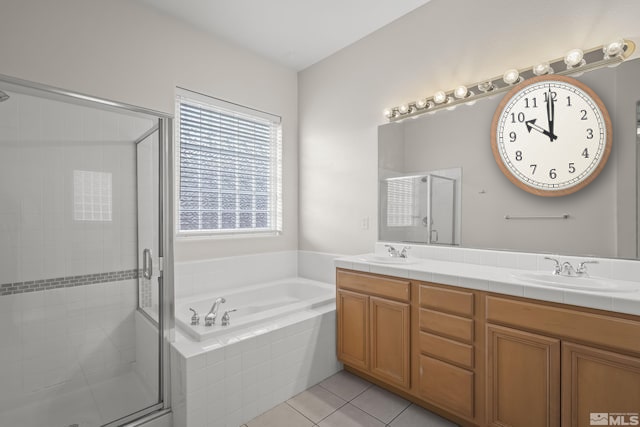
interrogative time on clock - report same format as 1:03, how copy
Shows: 10:00
